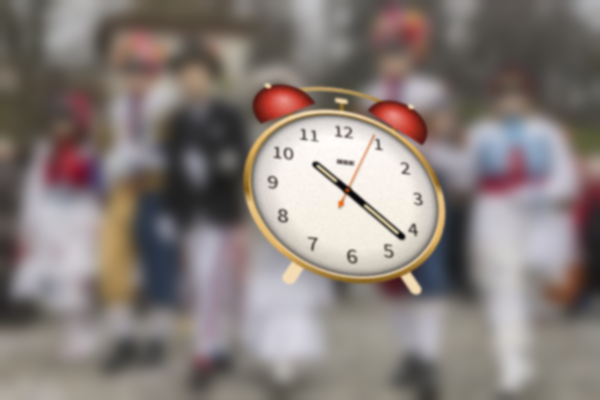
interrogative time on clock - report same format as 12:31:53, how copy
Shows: 10:22:04
